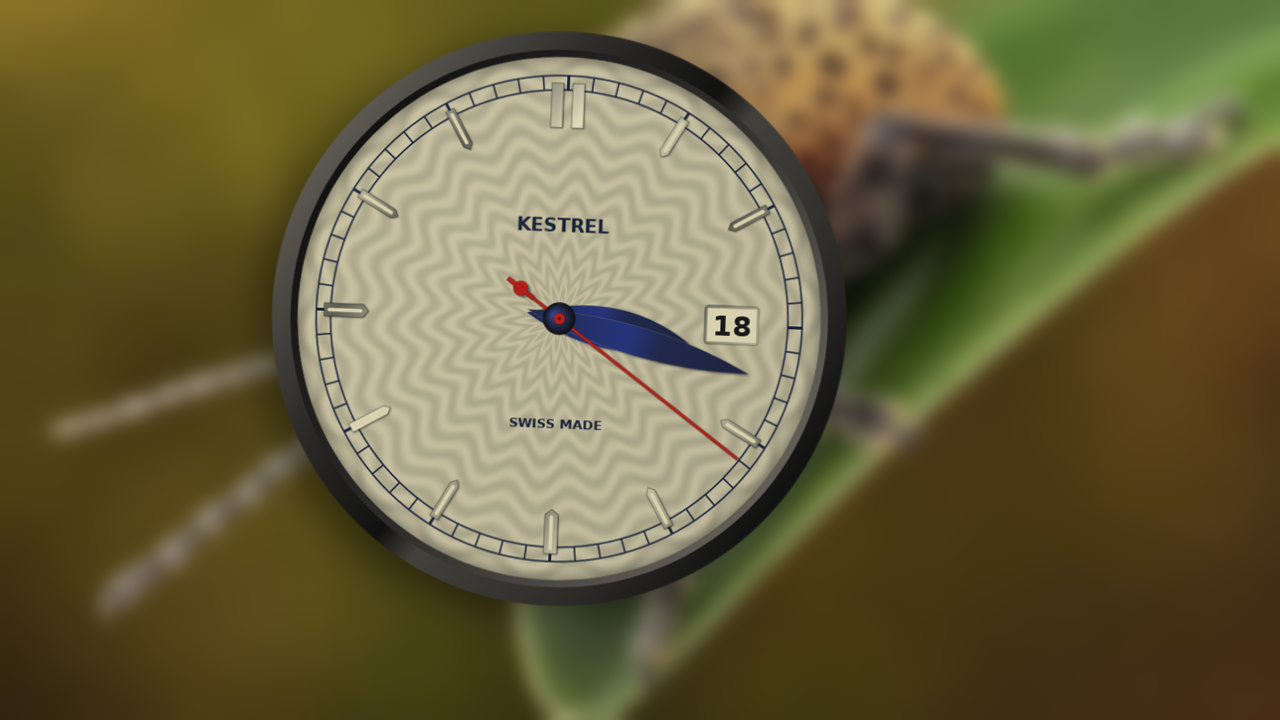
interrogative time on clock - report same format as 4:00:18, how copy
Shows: 3:17:21
